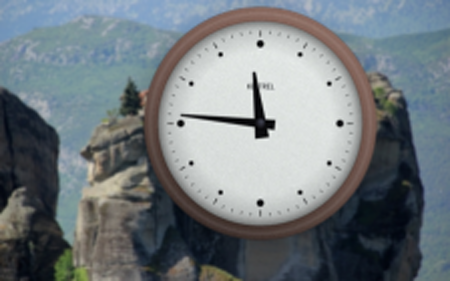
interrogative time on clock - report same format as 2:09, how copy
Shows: 11:46
